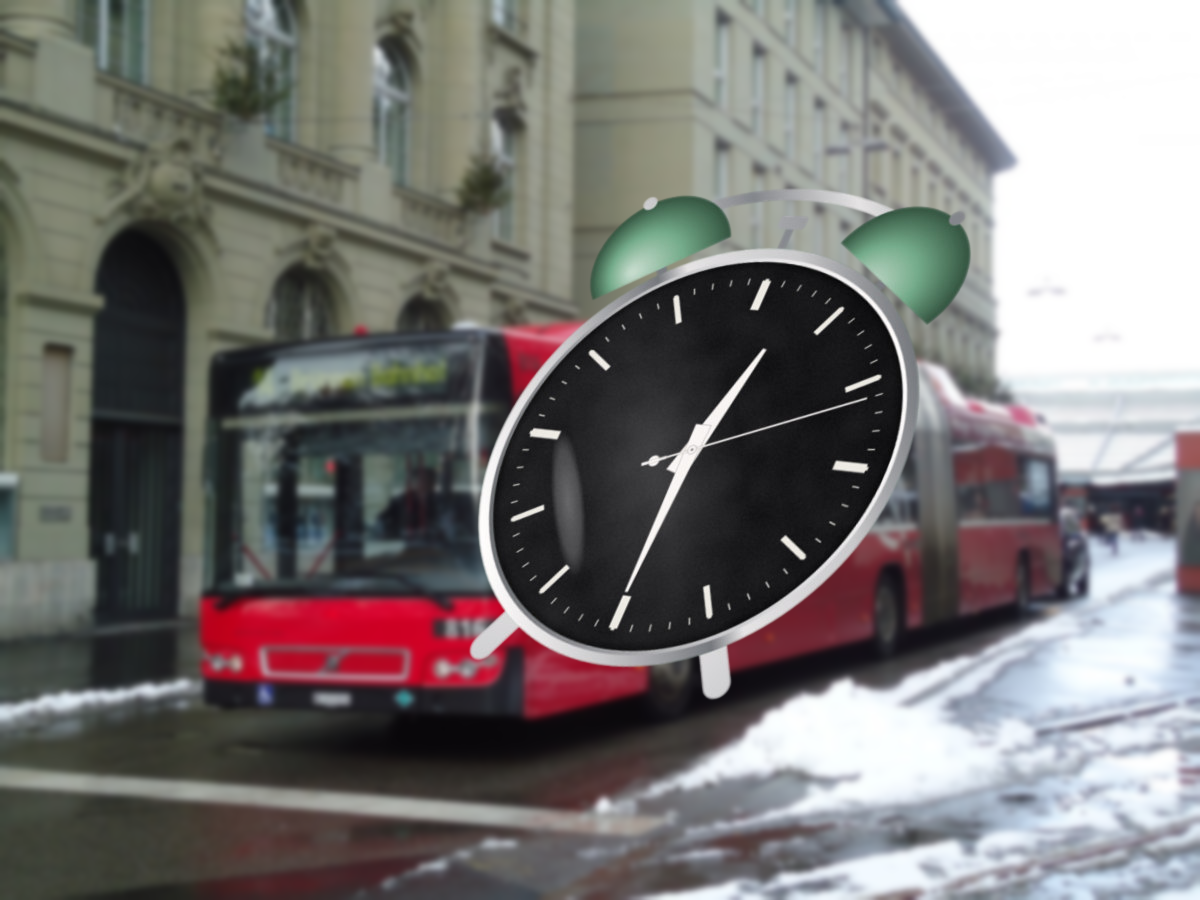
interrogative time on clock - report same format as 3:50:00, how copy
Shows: 12:30:11
